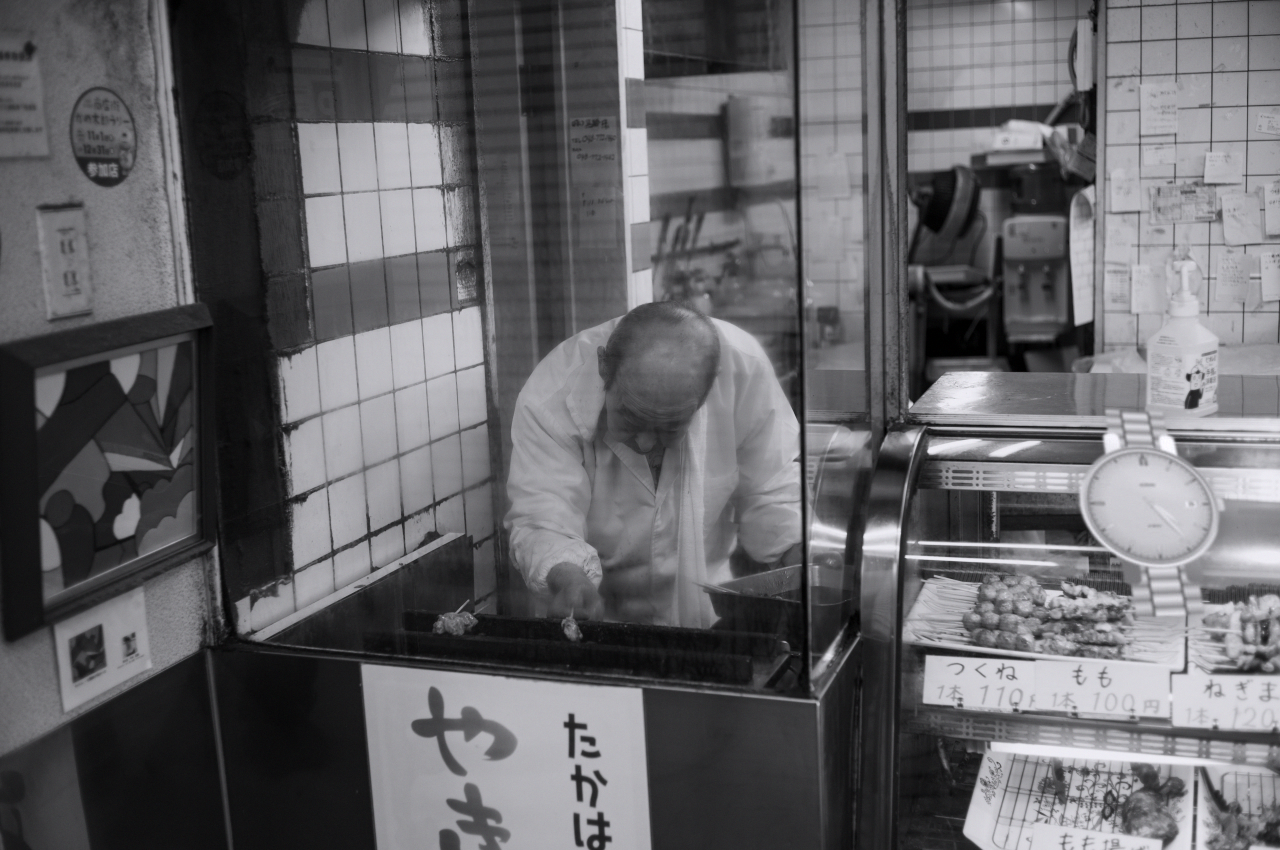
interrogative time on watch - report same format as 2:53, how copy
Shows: 4:24
